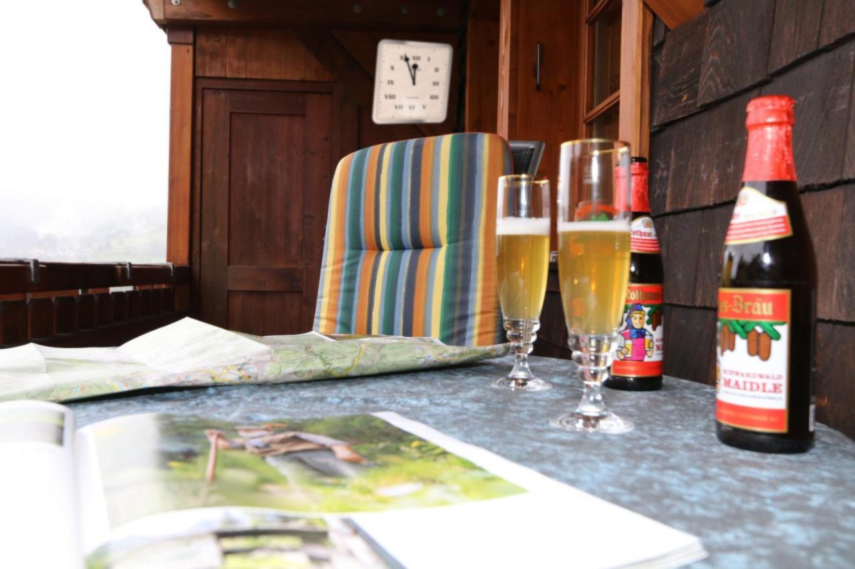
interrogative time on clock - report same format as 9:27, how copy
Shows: 11:56
